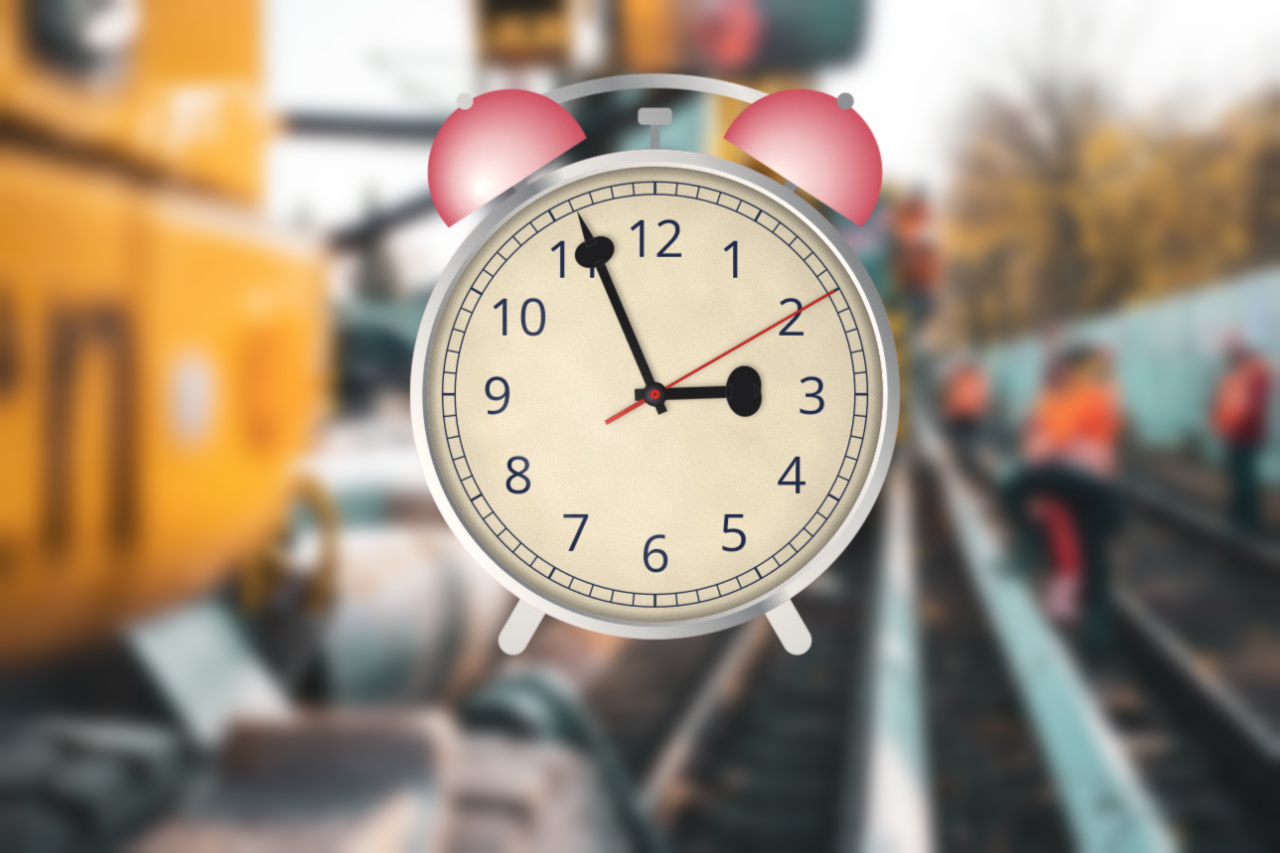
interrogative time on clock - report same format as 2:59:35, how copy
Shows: 2:56:10
